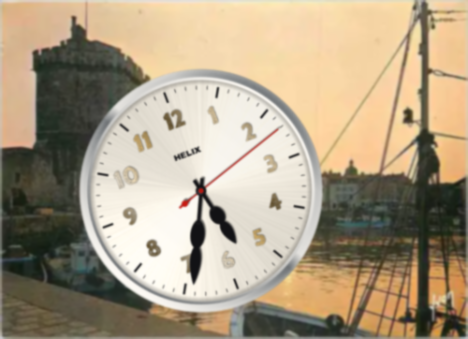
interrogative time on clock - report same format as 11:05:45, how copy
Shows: 5:34:12
